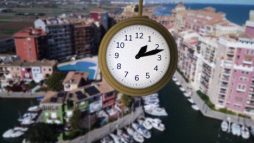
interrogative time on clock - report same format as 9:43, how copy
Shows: 1:12
